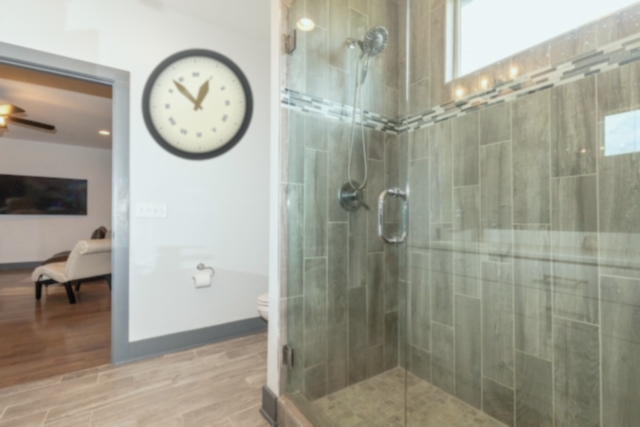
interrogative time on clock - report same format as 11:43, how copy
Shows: 12:53
